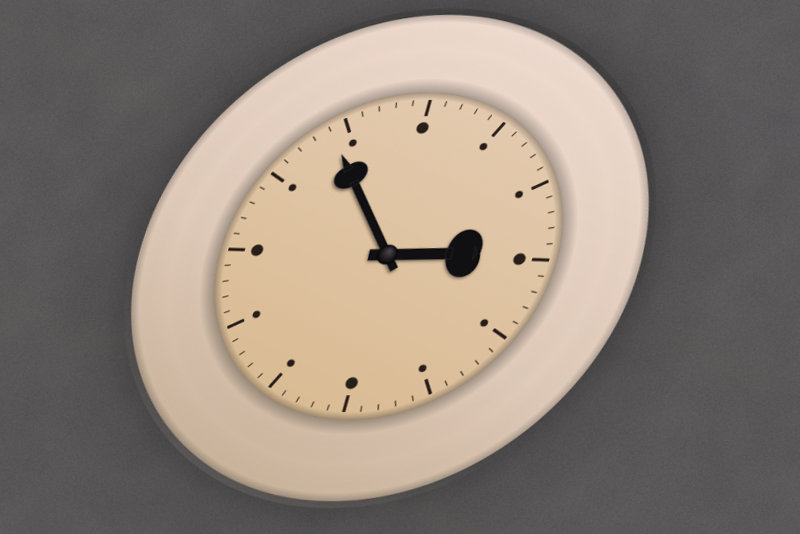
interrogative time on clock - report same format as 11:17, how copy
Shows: 2:54
